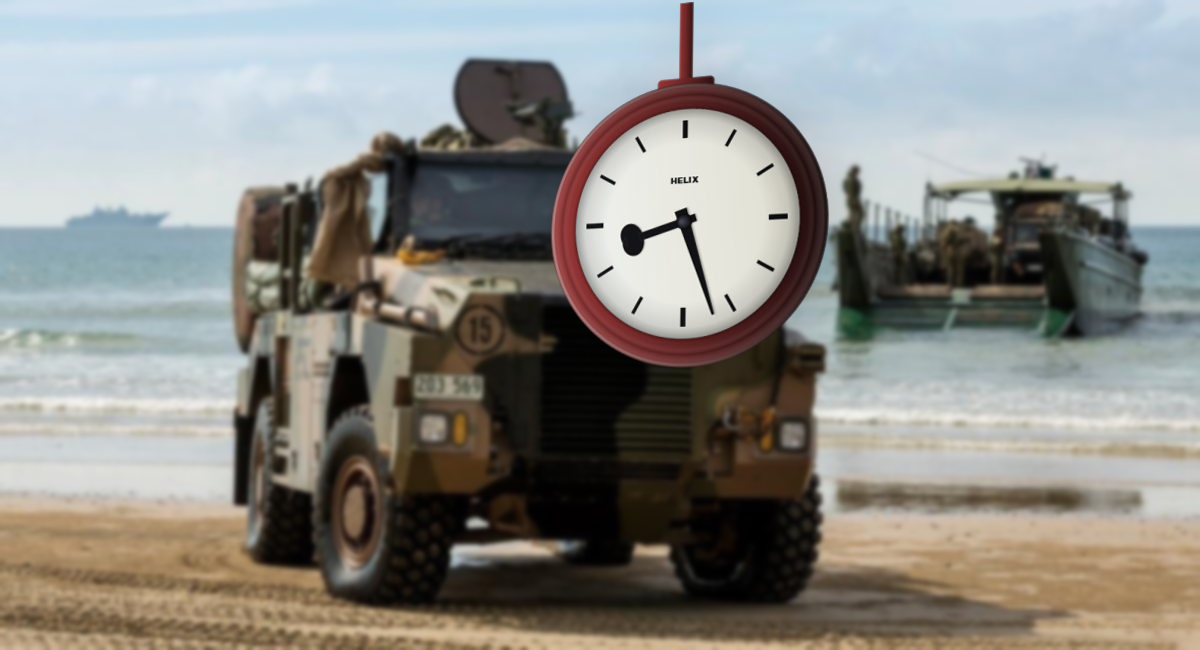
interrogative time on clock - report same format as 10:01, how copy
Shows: 8:27
